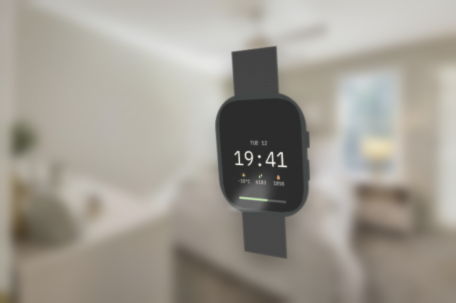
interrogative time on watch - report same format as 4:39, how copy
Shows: 19:41
